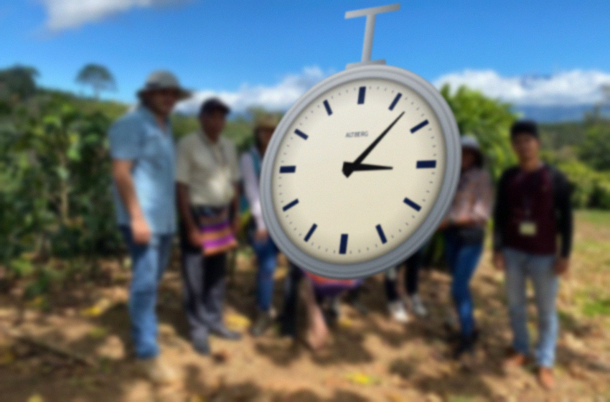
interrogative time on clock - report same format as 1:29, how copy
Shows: 3:07
